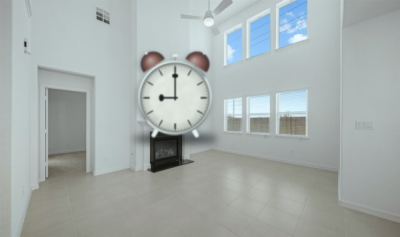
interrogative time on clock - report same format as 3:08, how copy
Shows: 9:00
